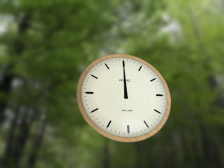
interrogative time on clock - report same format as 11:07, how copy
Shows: 12:00
